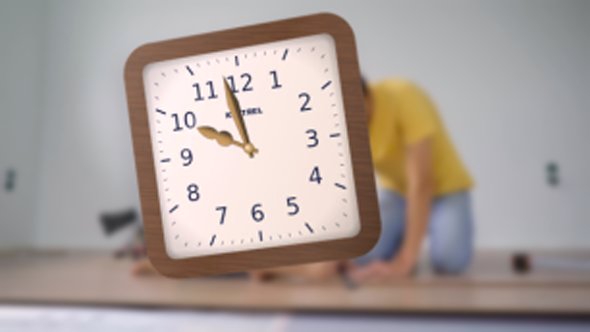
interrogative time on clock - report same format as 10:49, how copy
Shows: 9:58
